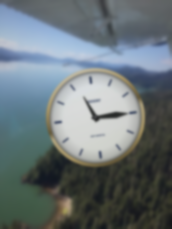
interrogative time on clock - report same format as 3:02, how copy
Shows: 11:15
